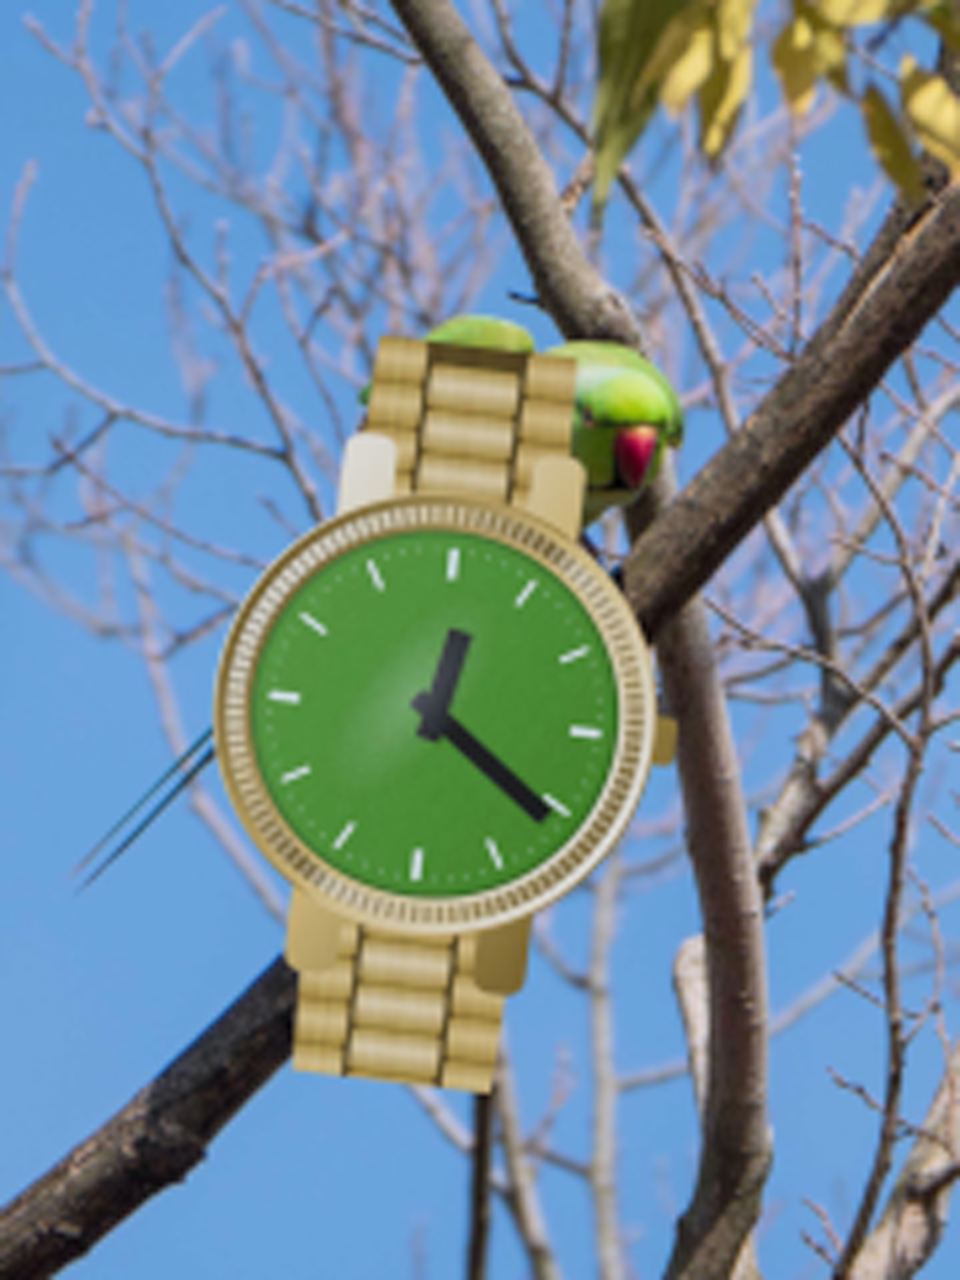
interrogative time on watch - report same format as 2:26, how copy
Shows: 12:21
